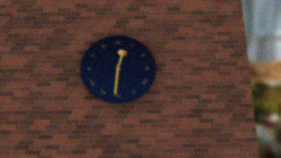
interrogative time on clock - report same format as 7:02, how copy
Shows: 12:31
